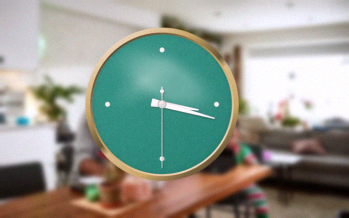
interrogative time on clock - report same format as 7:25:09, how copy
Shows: 3:17:30
